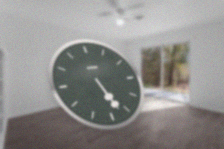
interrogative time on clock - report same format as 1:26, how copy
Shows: 5:27
